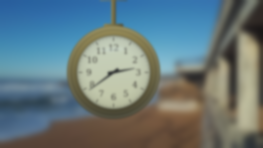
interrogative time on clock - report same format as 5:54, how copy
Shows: 2:39
